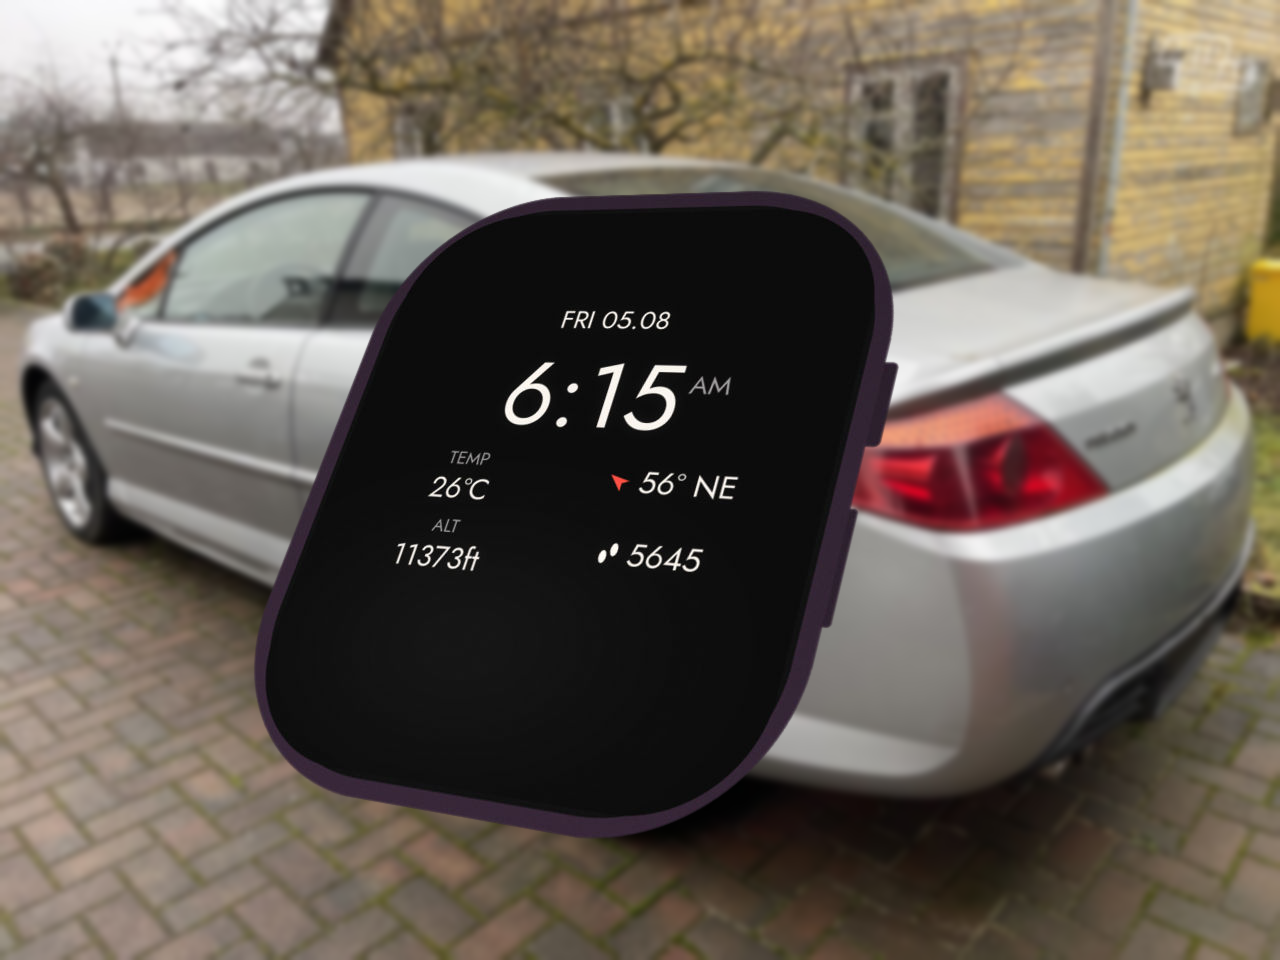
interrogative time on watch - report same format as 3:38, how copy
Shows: 6:15
